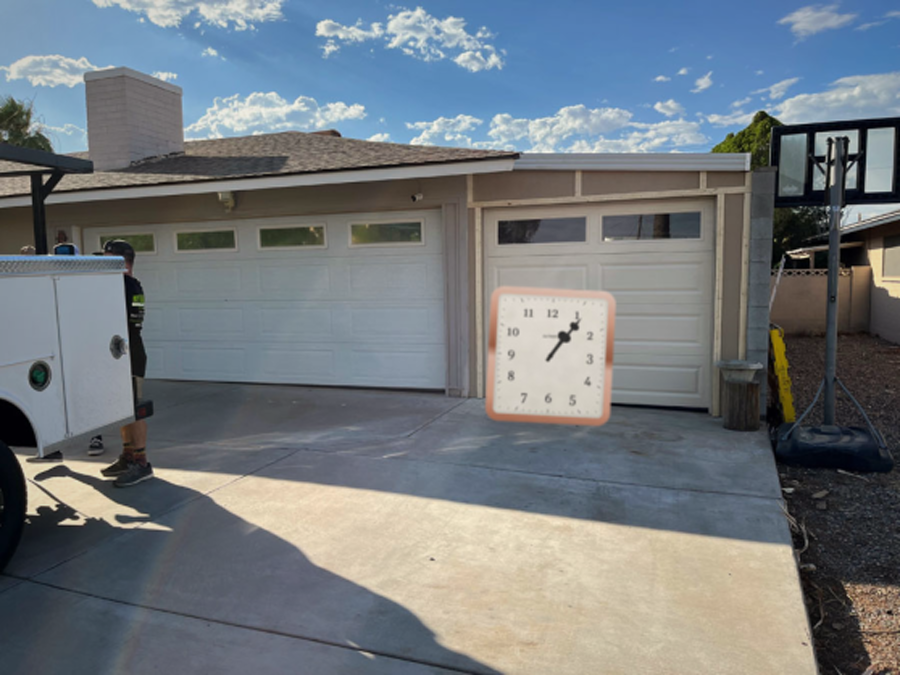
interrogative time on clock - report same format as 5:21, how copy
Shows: 1:06
